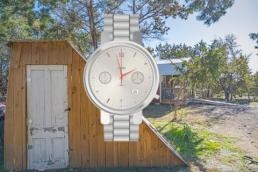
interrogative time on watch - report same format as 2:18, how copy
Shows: 1:58
